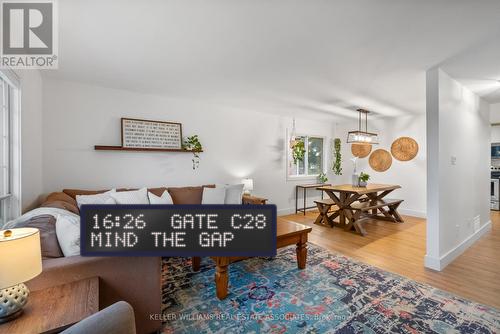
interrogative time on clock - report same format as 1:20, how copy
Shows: 16:26
